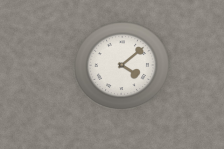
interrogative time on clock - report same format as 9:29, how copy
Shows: 4:08
